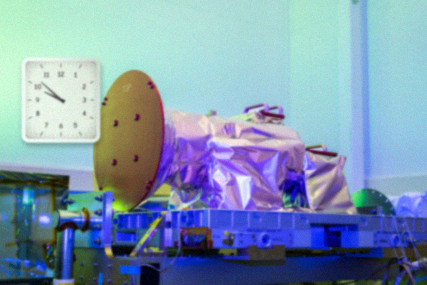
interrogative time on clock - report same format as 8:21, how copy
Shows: 9:52
